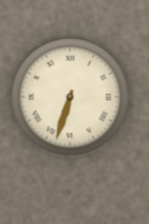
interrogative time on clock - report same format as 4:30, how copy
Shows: 6:33
